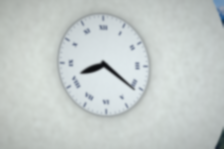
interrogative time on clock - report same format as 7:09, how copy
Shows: 8:21
